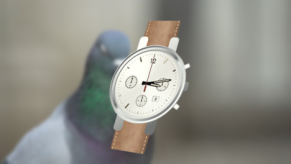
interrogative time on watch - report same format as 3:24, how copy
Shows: 3:13
